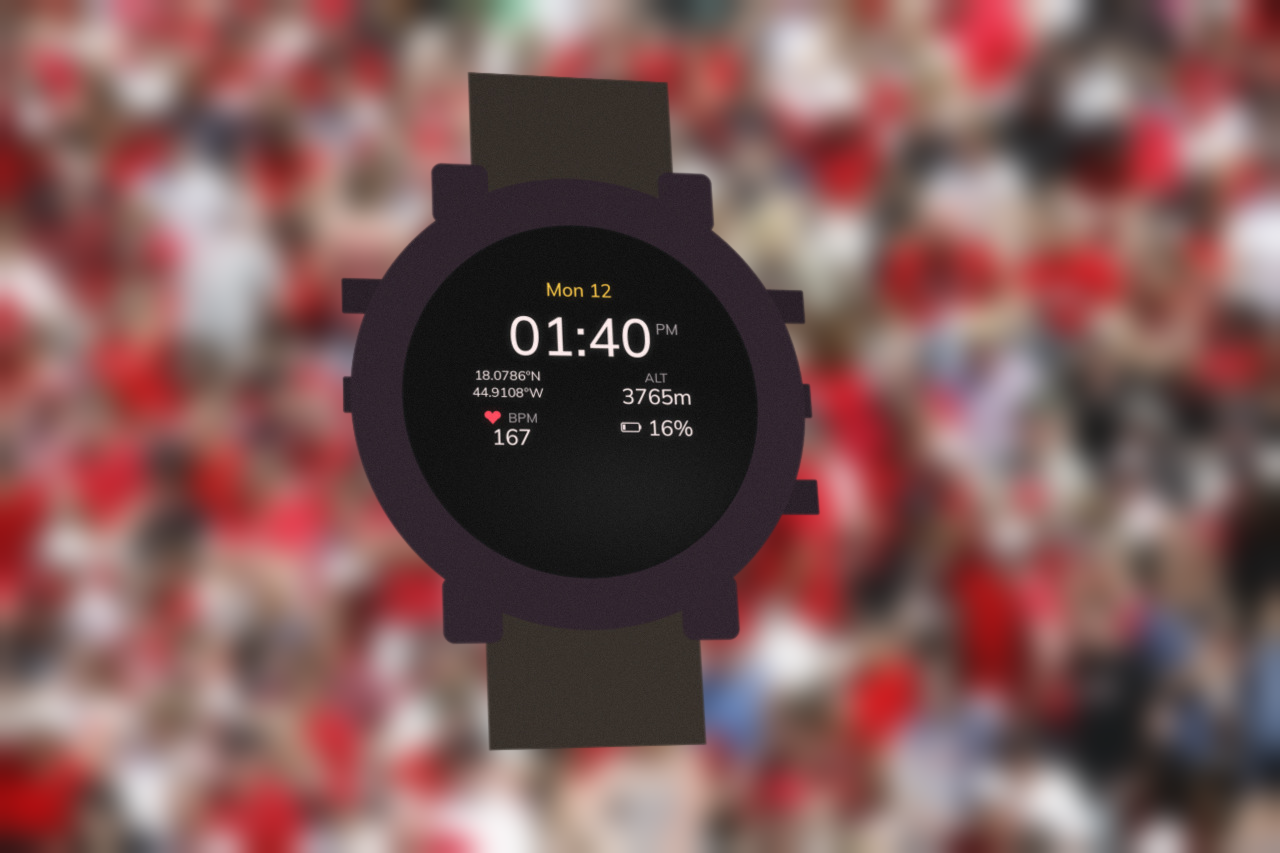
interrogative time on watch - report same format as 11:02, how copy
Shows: 1:40
